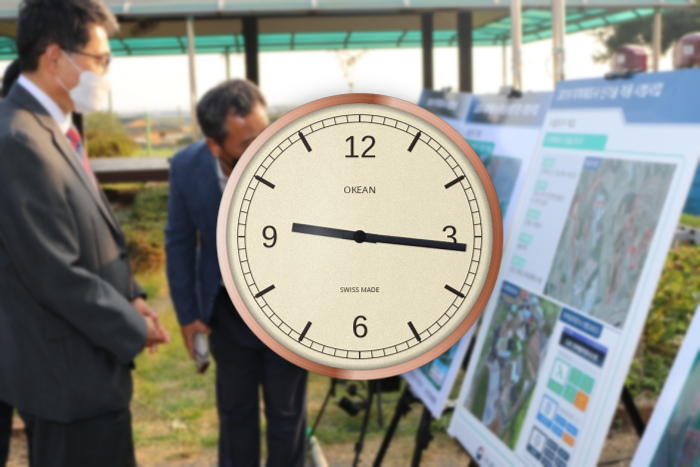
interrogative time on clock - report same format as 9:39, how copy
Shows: 9:16
